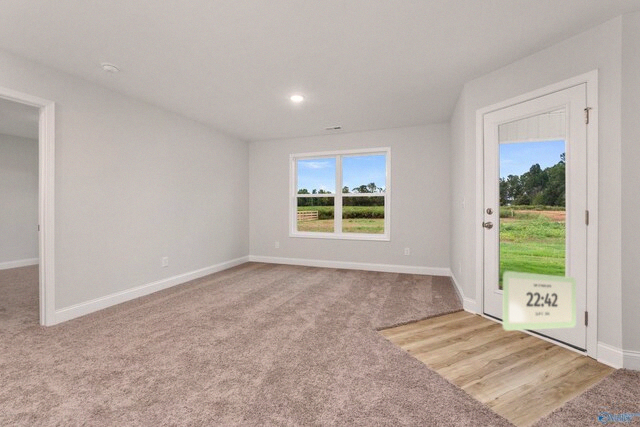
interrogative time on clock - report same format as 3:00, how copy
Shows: 22:42
